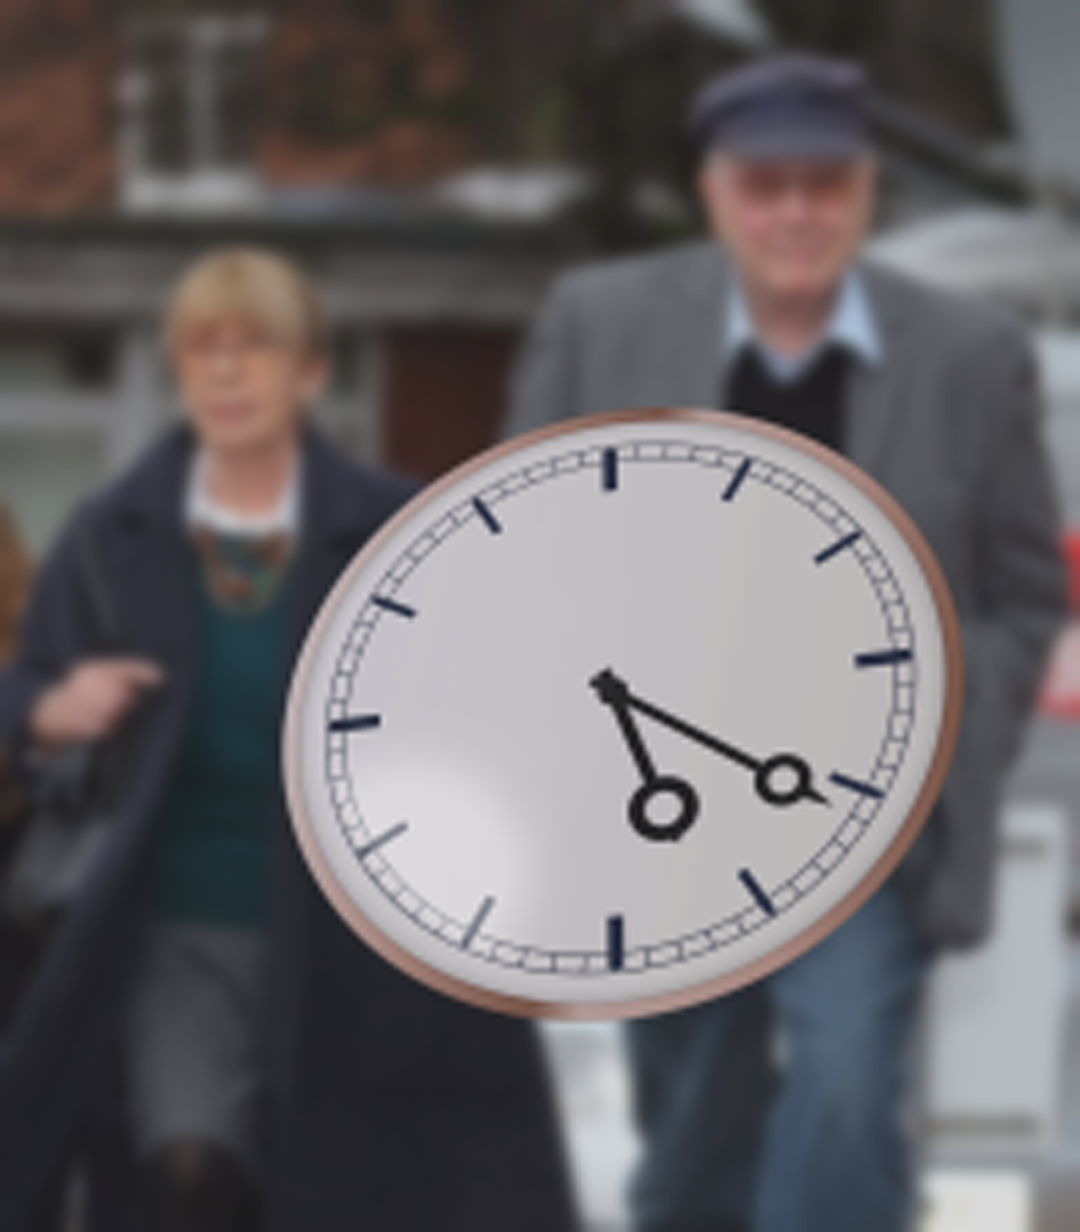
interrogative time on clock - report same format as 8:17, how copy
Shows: 5:21
